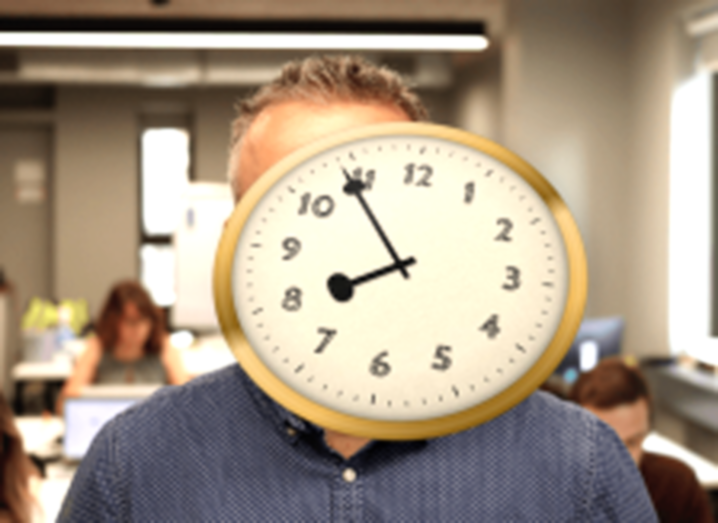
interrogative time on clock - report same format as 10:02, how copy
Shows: 7:54
